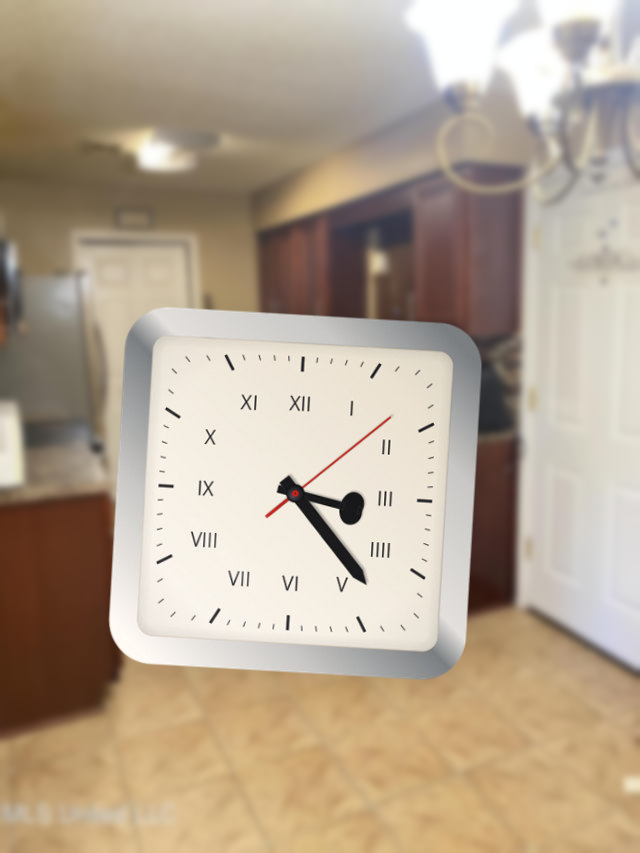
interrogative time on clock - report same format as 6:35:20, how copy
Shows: 3:23:08
